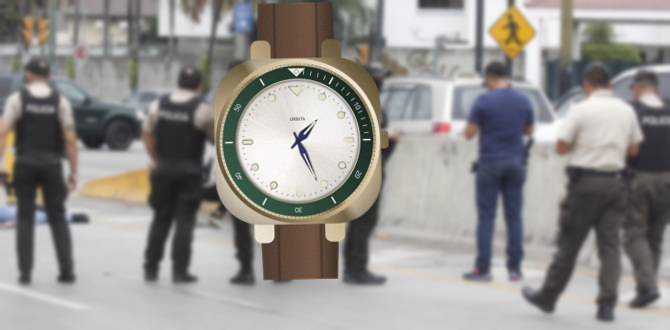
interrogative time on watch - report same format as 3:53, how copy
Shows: 1:26
